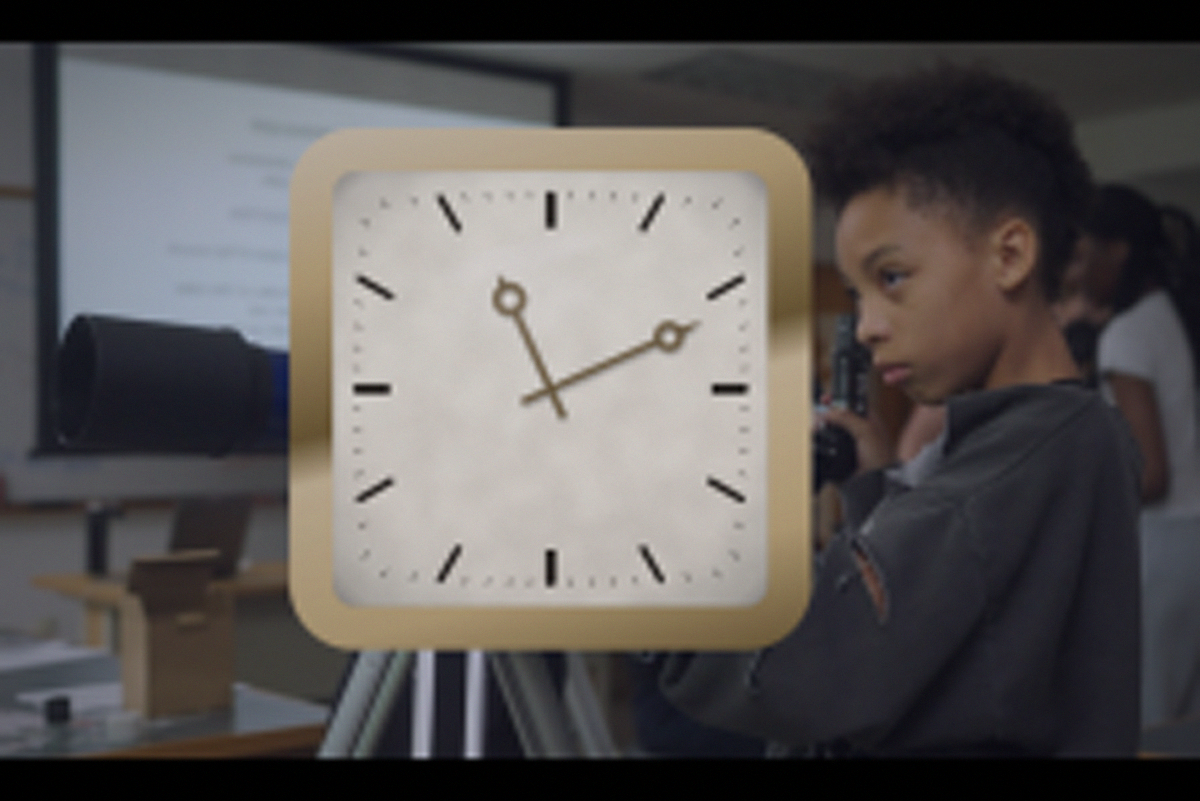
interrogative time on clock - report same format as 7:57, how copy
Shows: 11:11
